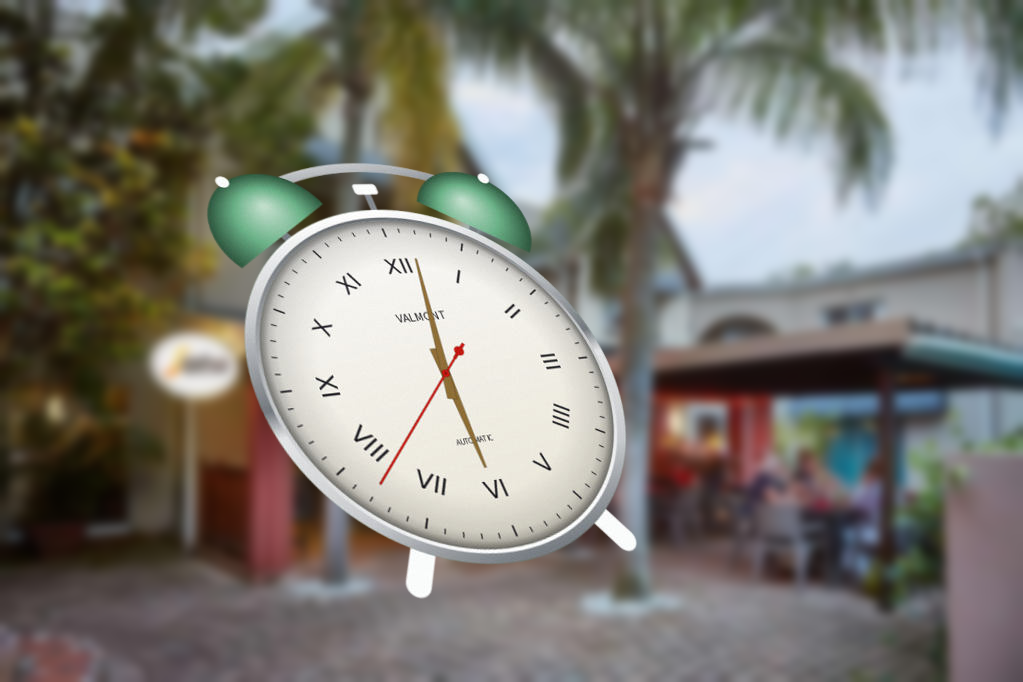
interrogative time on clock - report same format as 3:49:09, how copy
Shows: 6:01:38
